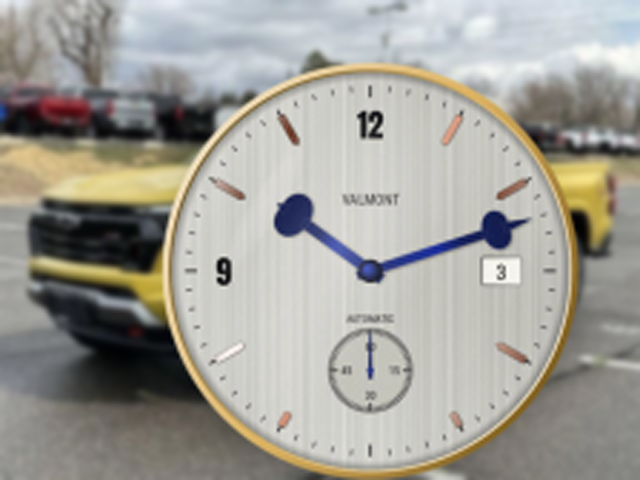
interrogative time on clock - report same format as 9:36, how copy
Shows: 10:12
